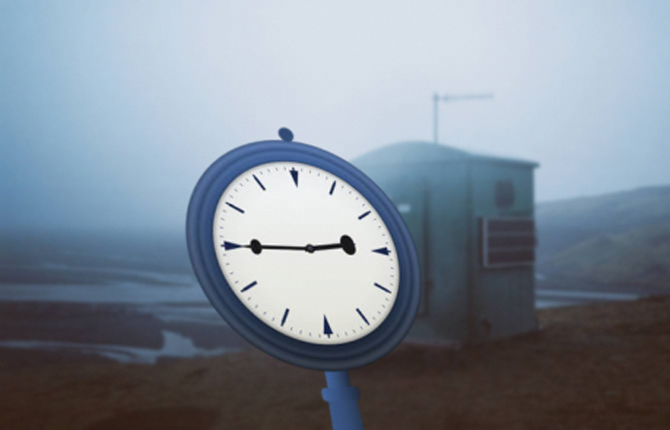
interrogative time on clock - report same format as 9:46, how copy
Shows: 2:45
